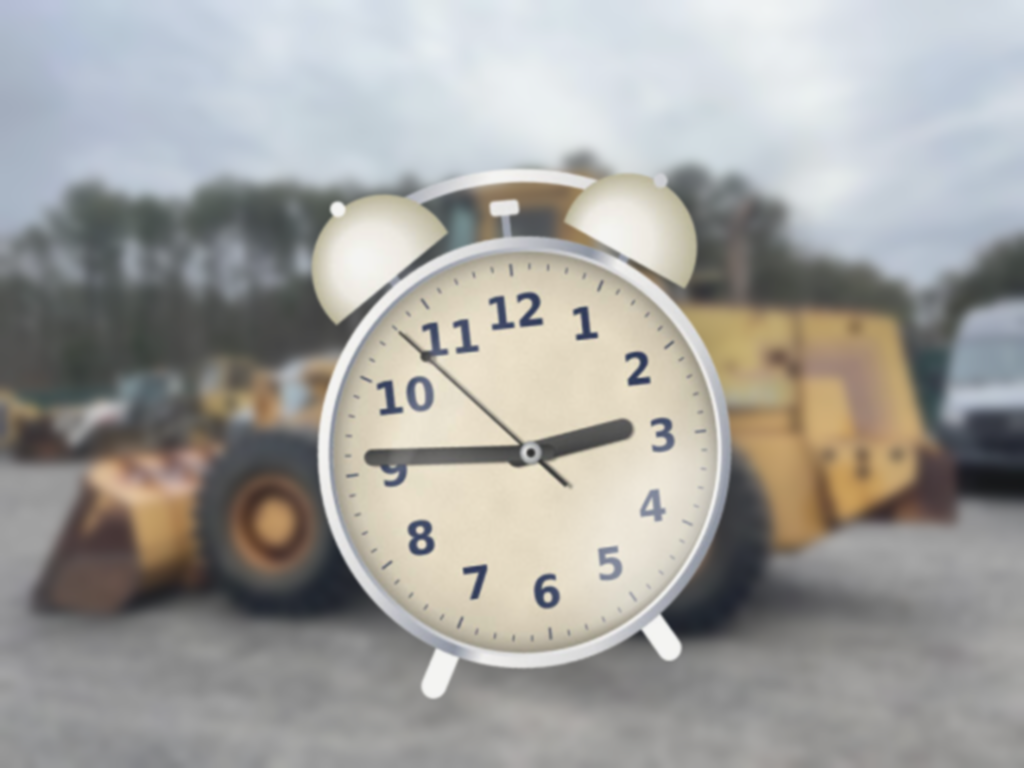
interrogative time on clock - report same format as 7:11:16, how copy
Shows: 2:45:53
